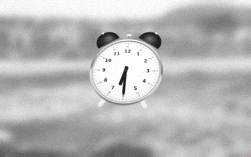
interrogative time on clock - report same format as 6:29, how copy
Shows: 6:30
